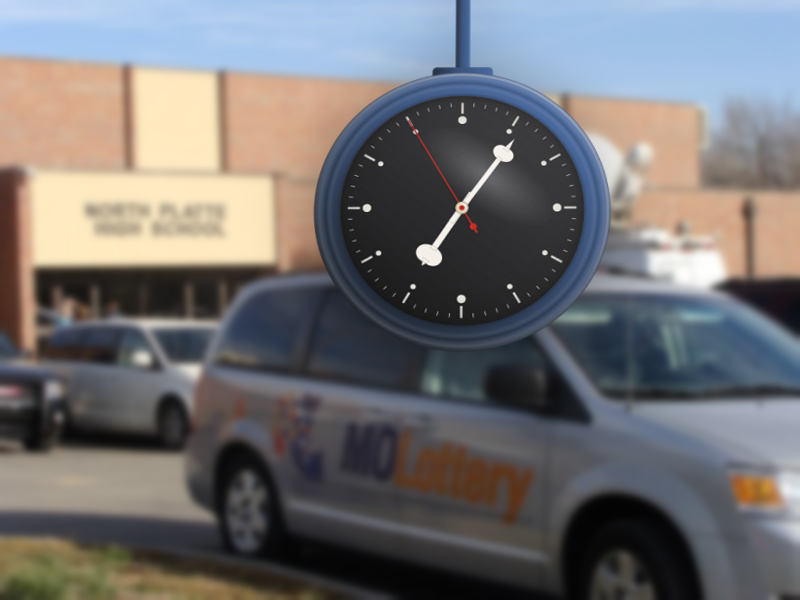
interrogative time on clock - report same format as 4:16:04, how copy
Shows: 7:05:55
